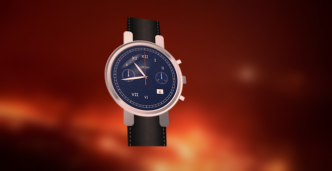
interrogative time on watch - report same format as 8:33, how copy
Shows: 10:43
